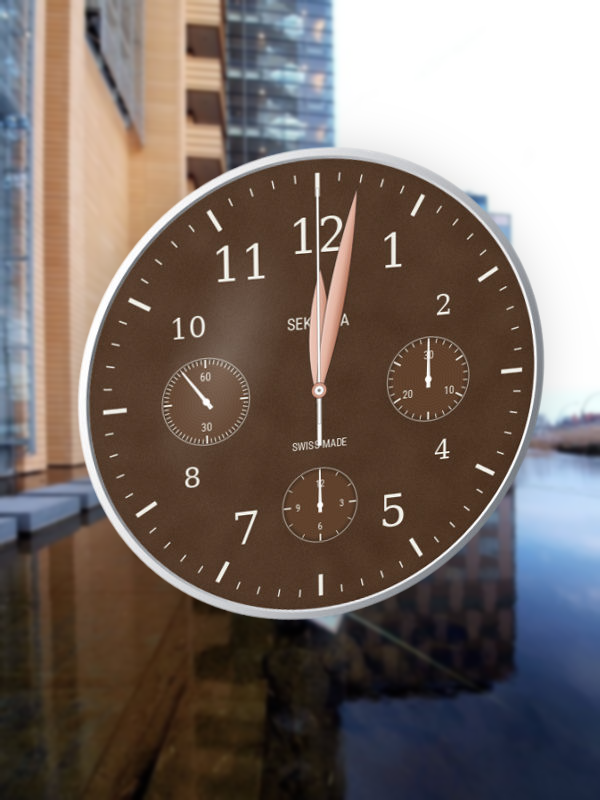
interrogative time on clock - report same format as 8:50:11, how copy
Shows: 12:01:54
